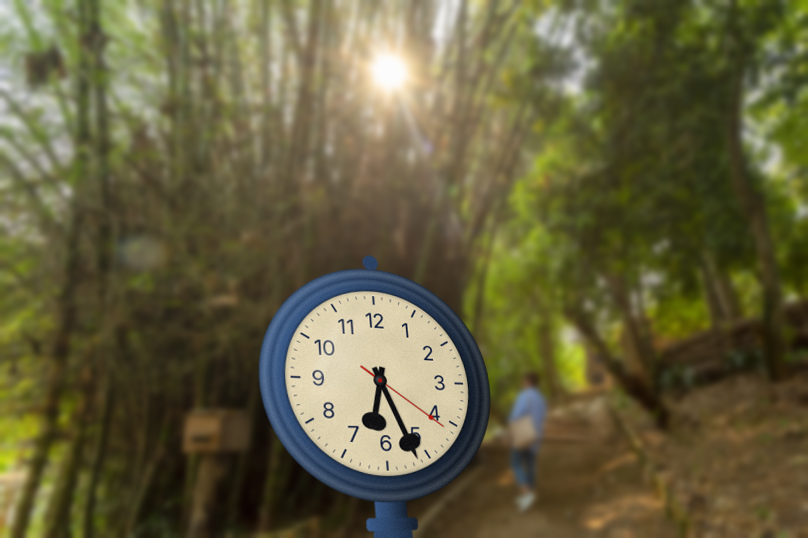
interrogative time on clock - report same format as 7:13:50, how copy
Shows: 6:26:21
